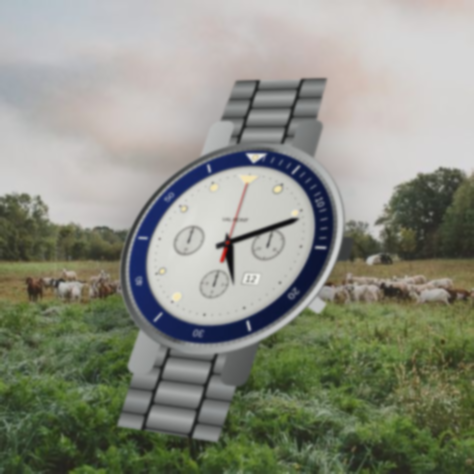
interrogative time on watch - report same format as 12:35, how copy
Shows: 5:11
